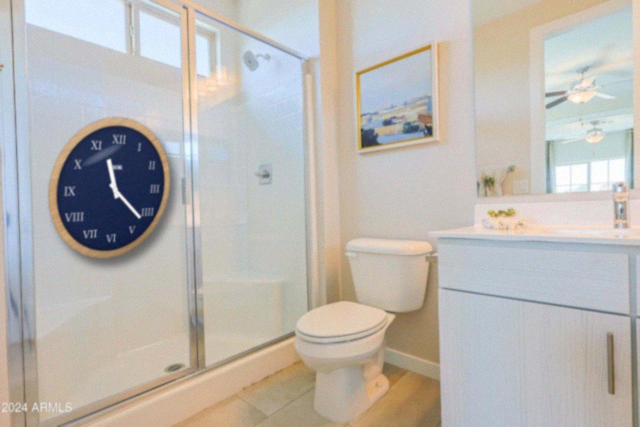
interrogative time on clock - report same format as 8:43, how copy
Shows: 11:22
